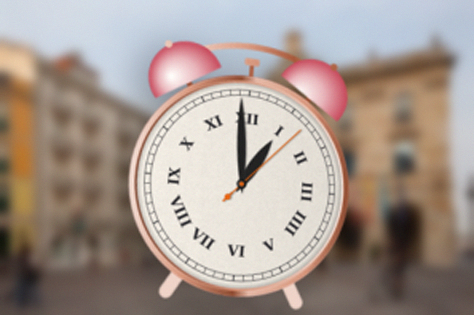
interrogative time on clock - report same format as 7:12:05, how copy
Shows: 12:59:07
